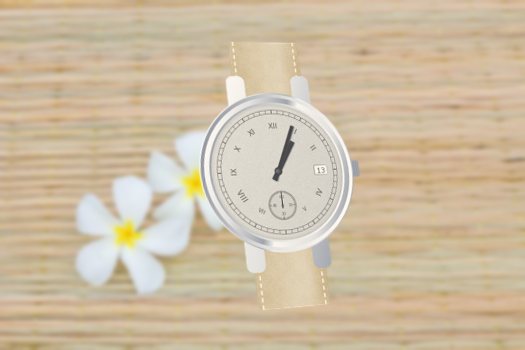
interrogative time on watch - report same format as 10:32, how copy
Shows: 1:04
